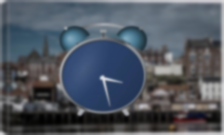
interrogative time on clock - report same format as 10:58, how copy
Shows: 3:28
